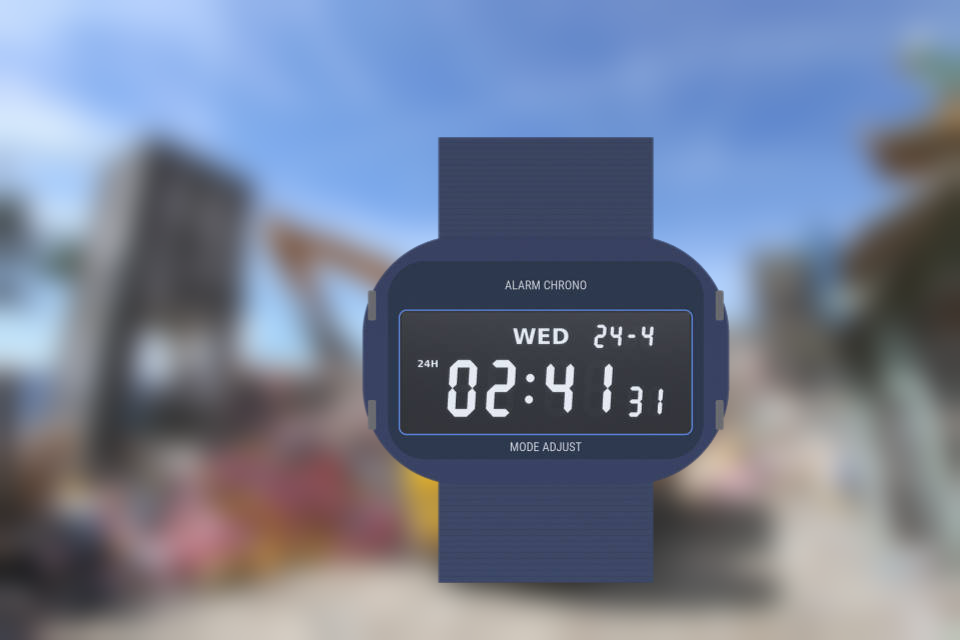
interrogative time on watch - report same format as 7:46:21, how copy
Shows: 2:41:31
